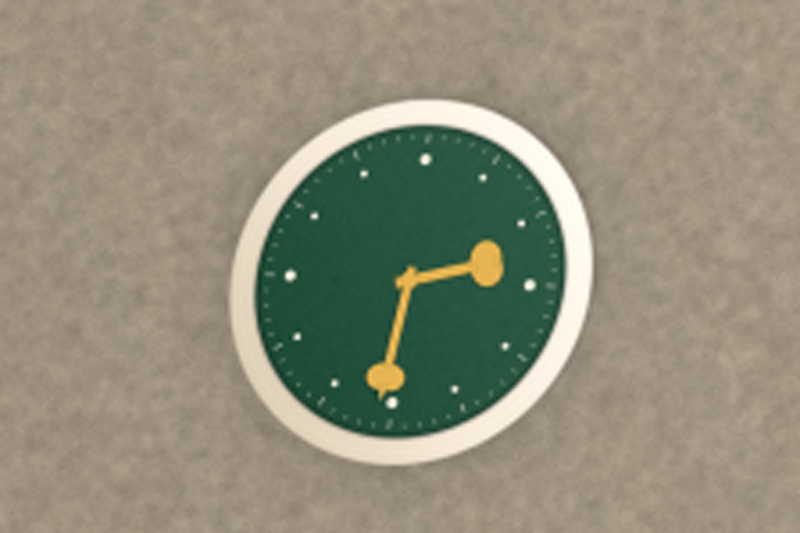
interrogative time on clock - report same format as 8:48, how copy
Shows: 2:31
